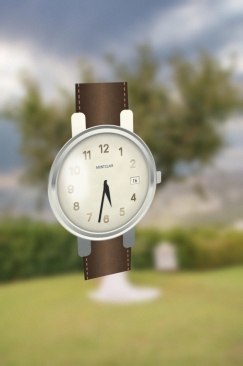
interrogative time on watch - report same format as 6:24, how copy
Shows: 5:32
